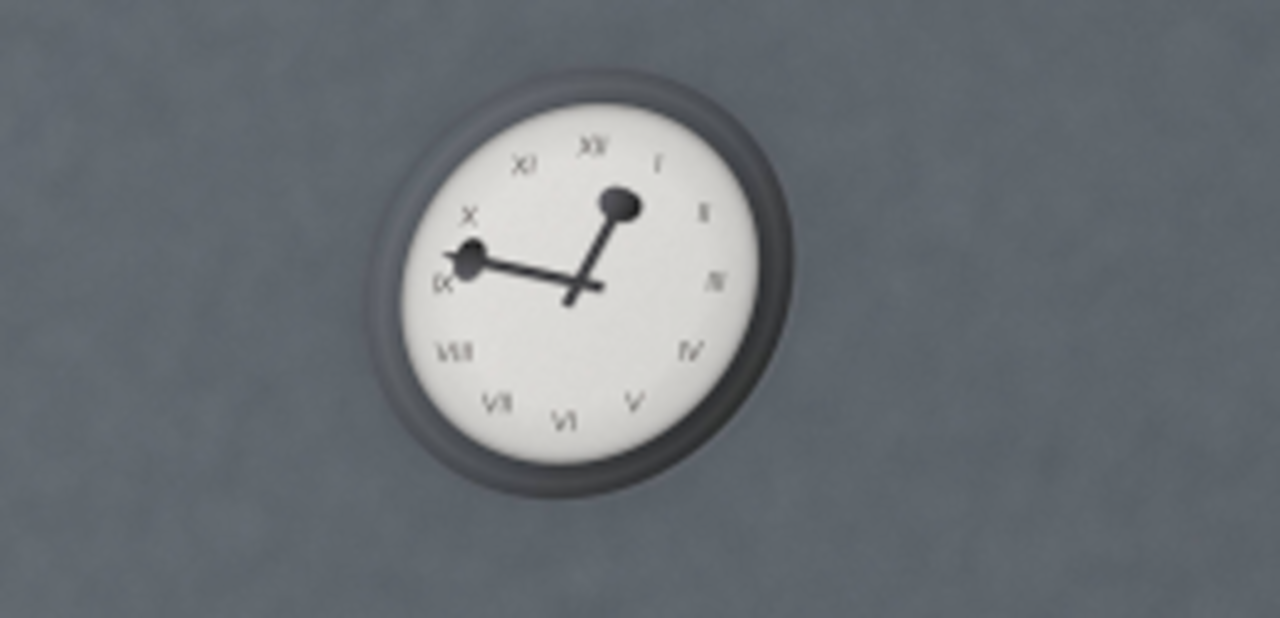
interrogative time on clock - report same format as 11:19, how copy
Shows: 12:47
